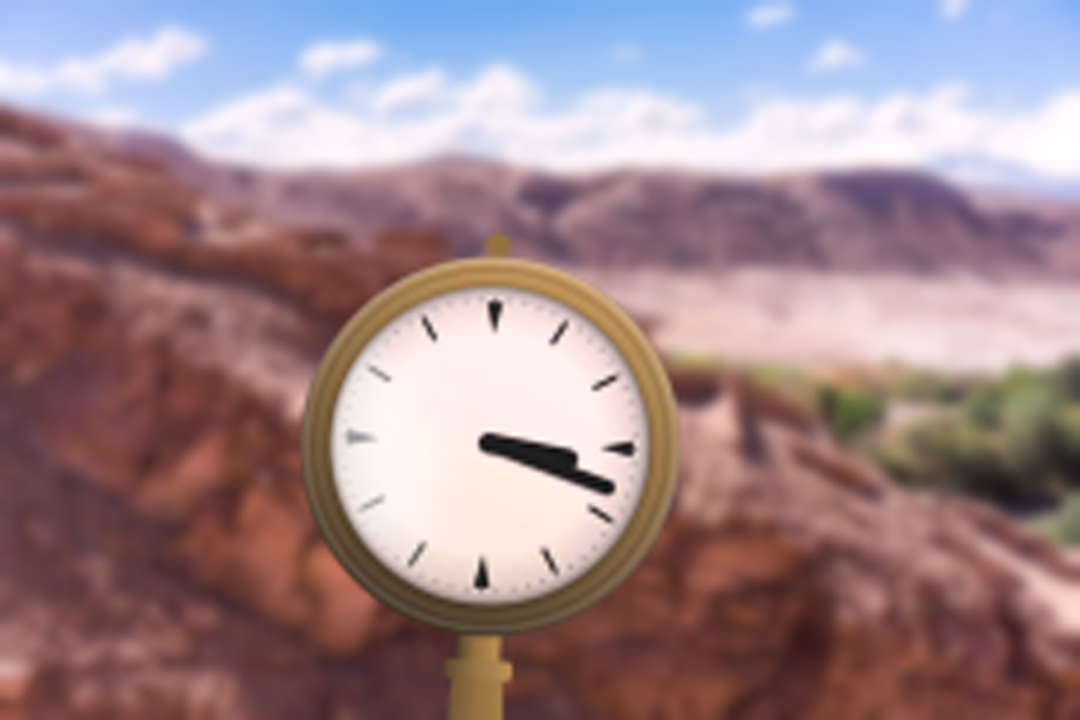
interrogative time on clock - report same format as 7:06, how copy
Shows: 3:18
